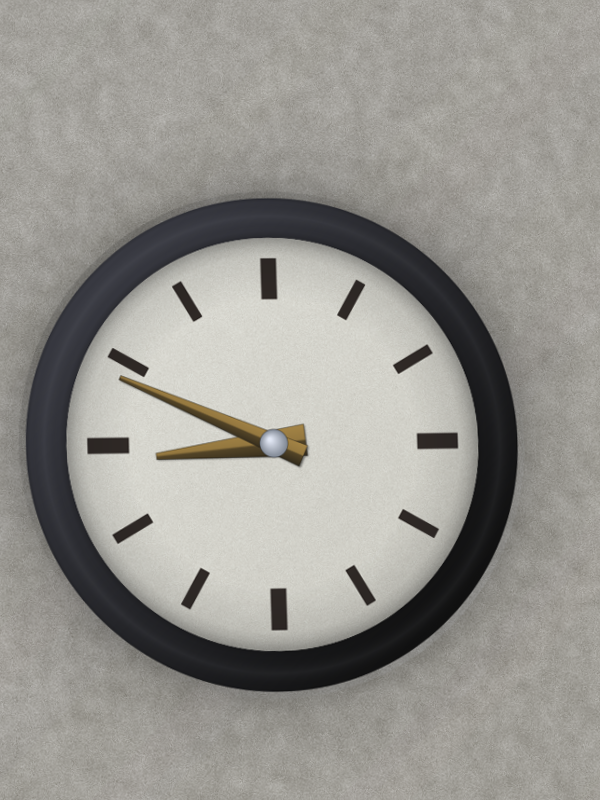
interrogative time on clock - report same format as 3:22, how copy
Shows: 8:49
